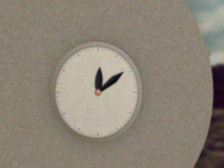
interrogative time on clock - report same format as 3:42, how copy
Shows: 12:09
